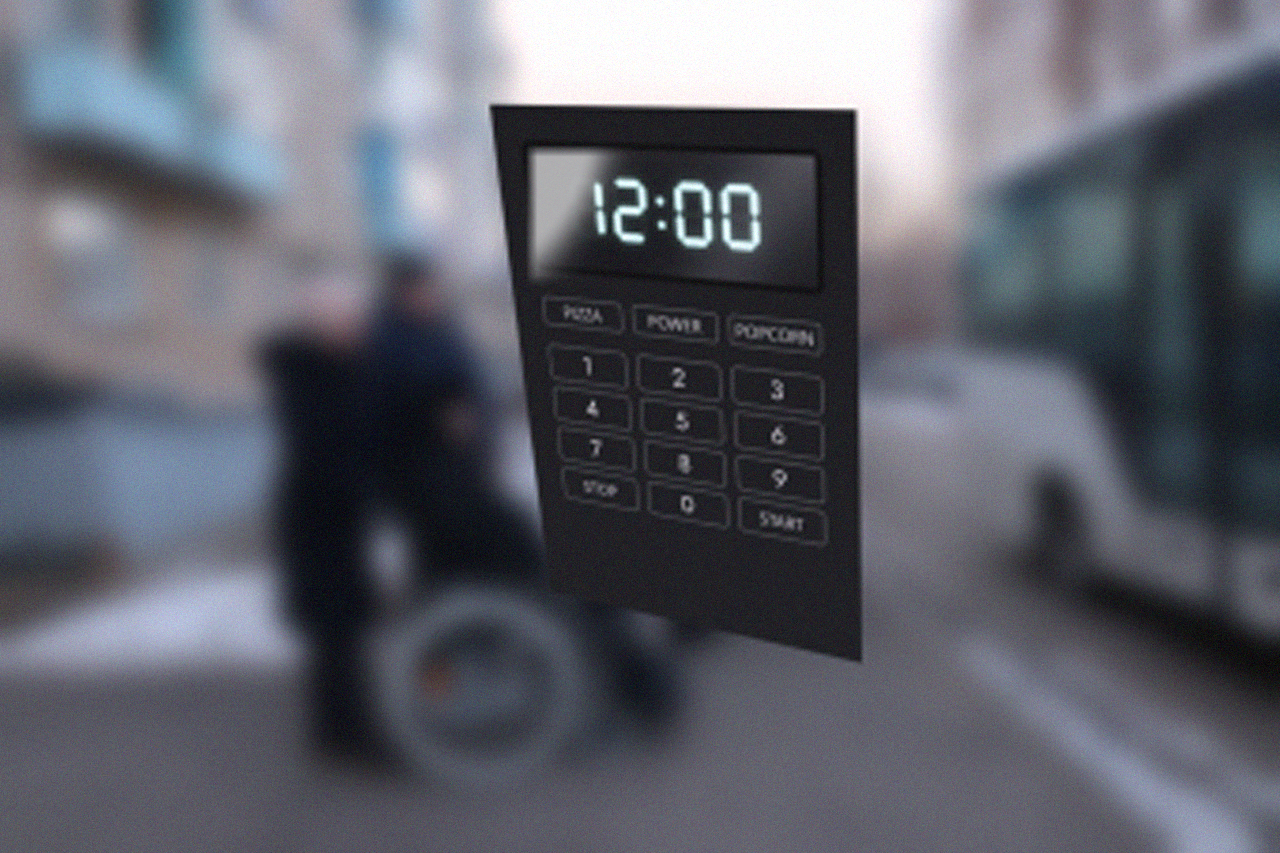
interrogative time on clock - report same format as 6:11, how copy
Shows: 12:00
